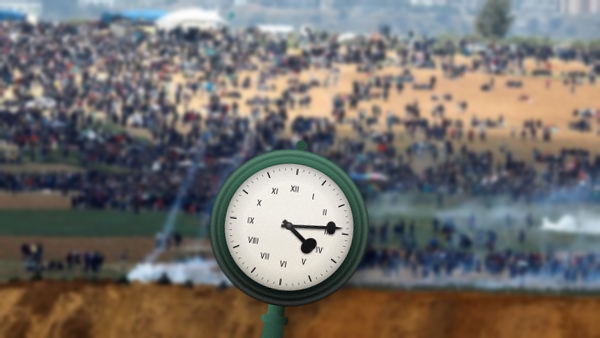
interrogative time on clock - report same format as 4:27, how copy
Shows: 4:14
